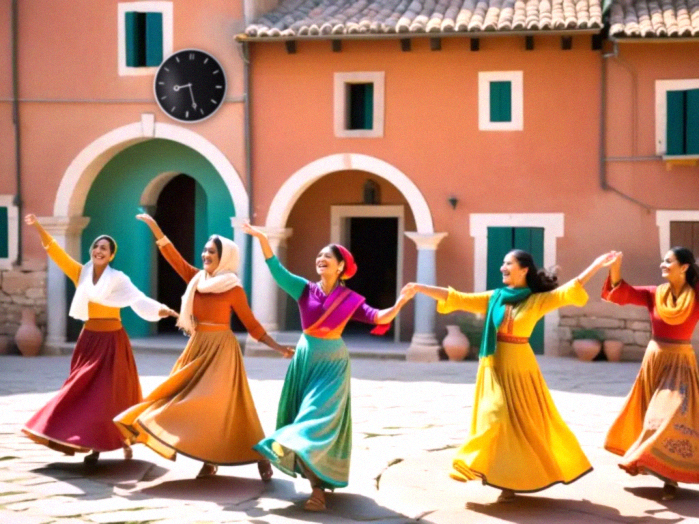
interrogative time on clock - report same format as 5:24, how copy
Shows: 8:27
